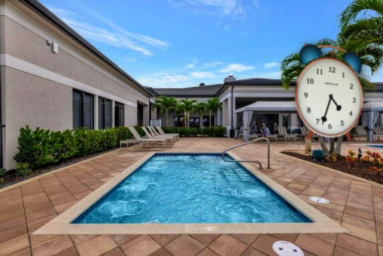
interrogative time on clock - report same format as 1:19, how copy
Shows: 4:33
